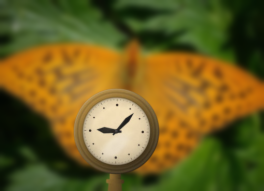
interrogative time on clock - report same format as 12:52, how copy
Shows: 9:07
